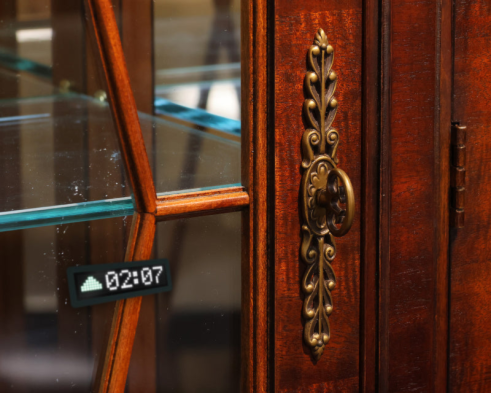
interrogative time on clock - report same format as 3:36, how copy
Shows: 2:07
